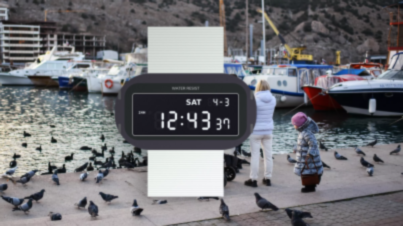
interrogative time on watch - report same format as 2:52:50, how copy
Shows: 12:43:37
